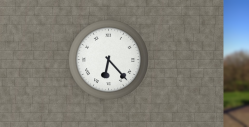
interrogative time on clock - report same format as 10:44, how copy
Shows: 6:23
